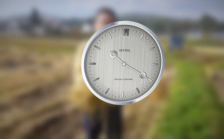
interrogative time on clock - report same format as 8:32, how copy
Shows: 10:20
